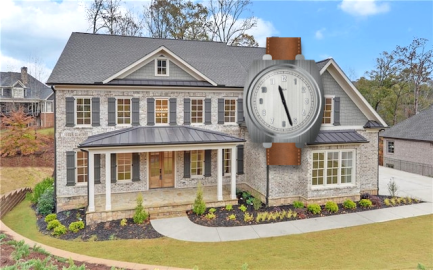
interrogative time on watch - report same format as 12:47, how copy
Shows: 11:27
